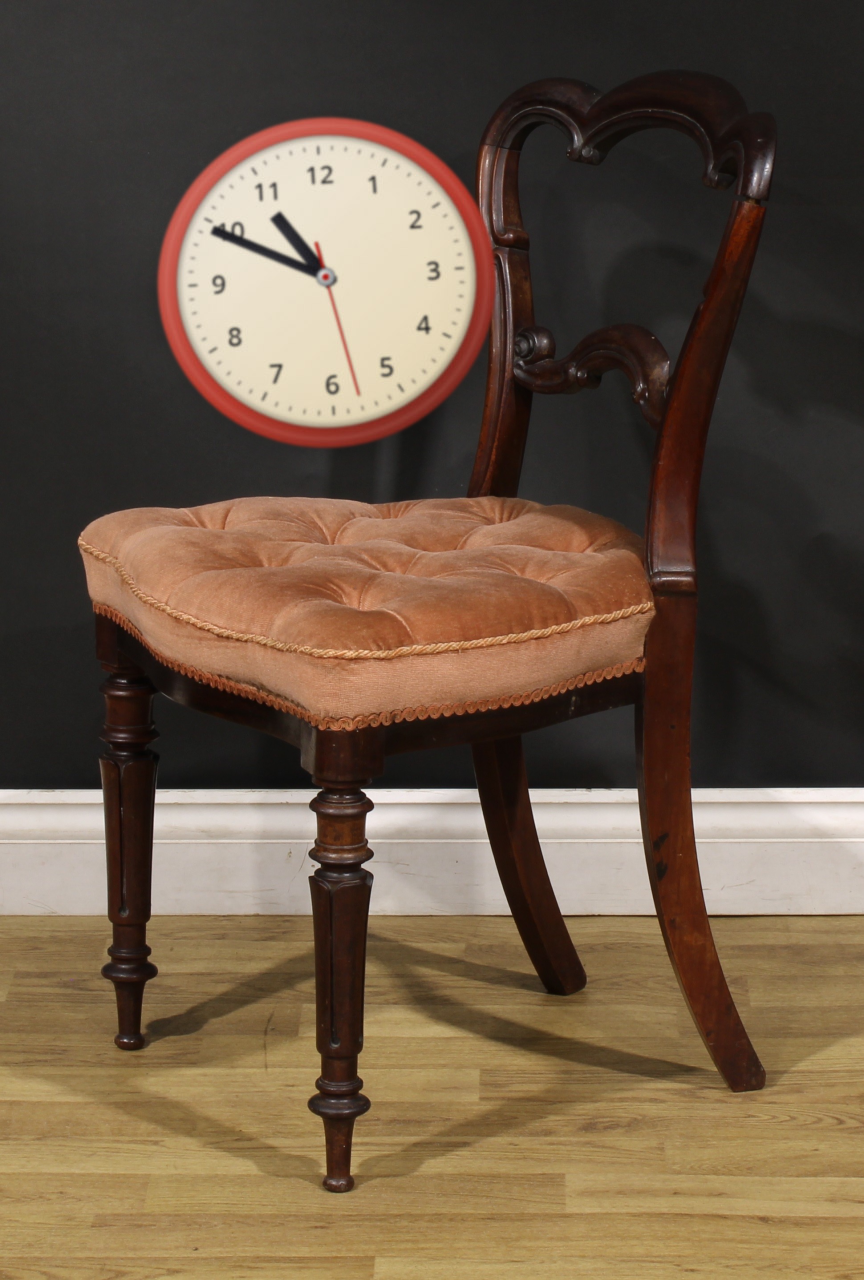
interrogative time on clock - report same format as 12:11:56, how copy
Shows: 10:49:28
